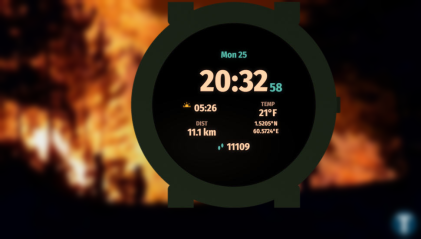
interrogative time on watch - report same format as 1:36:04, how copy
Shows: 20:32:58
